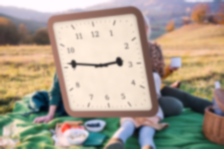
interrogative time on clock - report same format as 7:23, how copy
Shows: 2:46
